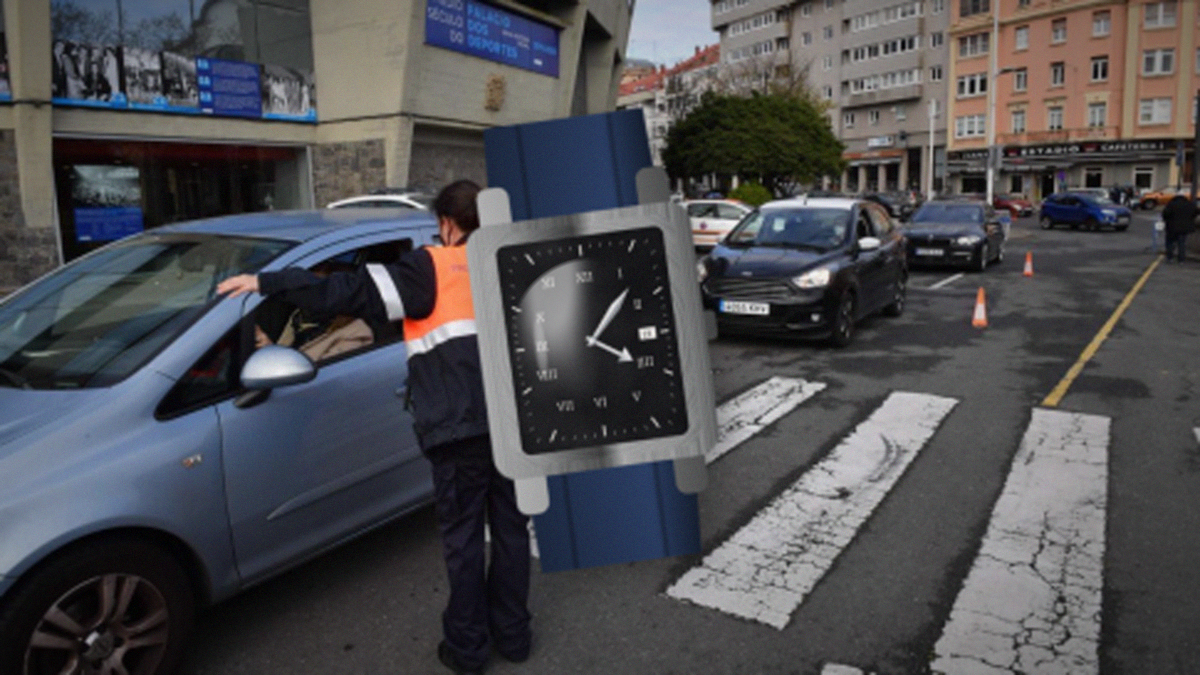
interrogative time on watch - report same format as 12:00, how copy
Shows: 4:07
